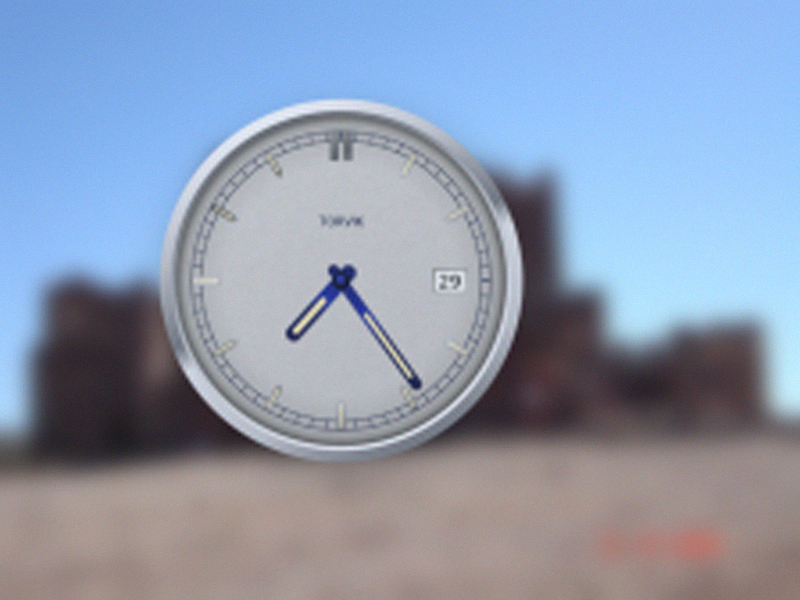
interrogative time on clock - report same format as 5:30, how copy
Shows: 7:24
